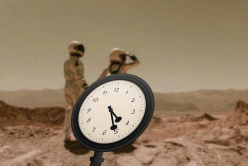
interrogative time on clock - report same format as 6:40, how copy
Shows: 4:26
